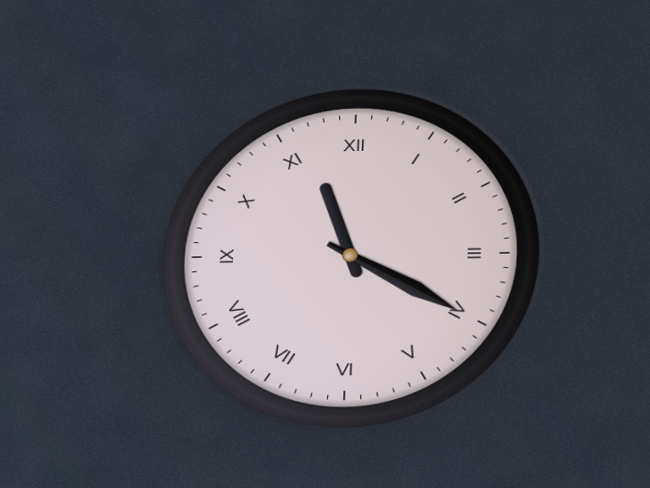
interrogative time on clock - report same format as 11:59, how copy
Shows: 11:20
